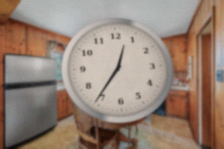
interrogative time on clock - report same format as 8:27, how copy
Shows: 12:36
